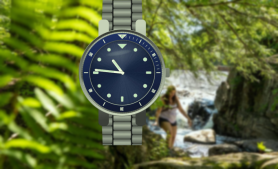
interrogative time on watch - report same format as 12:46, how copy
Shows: 10:46
